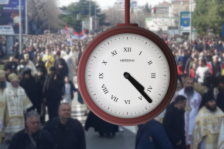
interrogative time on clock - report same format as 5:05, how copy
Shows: 4:23
